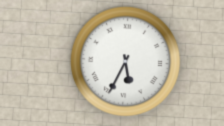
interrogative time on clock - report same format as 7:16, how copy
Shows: 5:34
